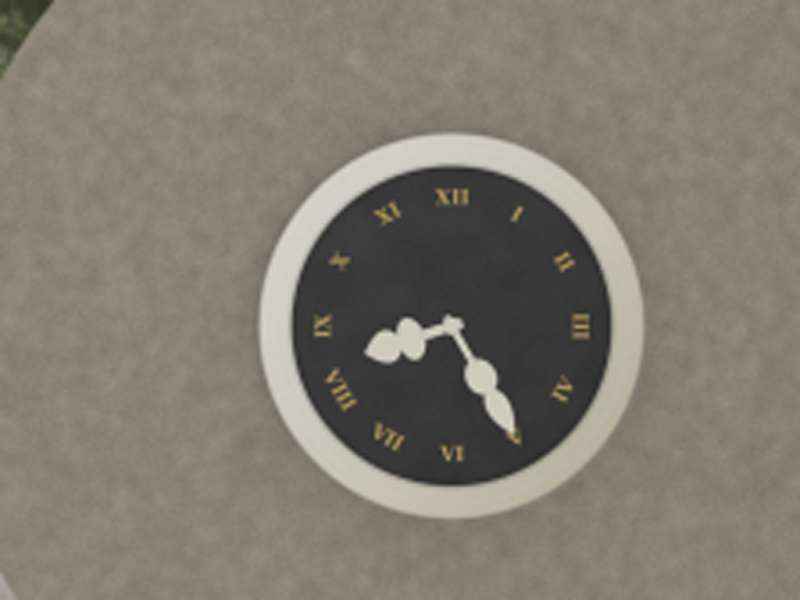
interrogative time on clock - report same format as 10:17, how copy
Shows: 8:25
